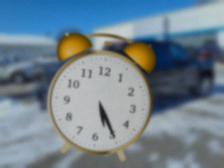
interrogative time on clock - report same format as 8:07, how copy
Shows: 5:25
